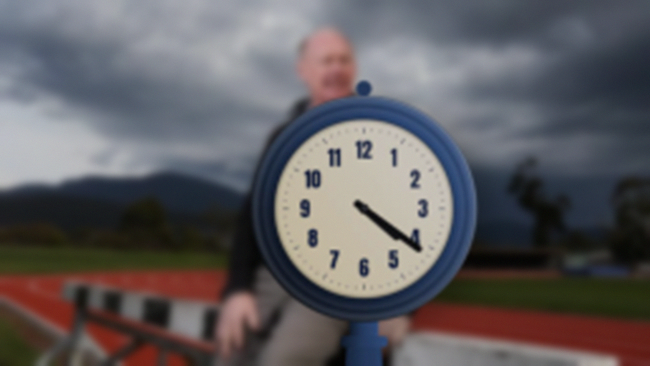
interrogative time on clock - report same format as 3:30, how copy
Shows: 4:21
